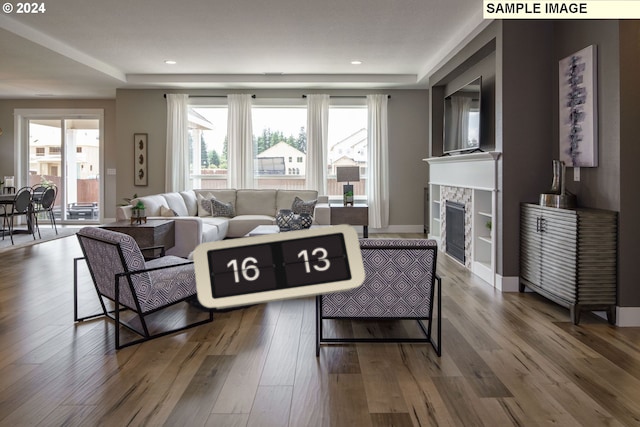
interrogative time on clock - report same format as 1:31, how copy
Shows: 16:13
